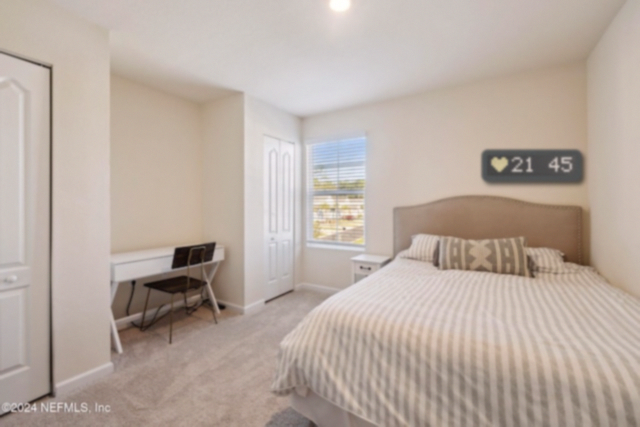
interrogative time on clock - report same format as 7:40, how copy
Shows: 21:45
